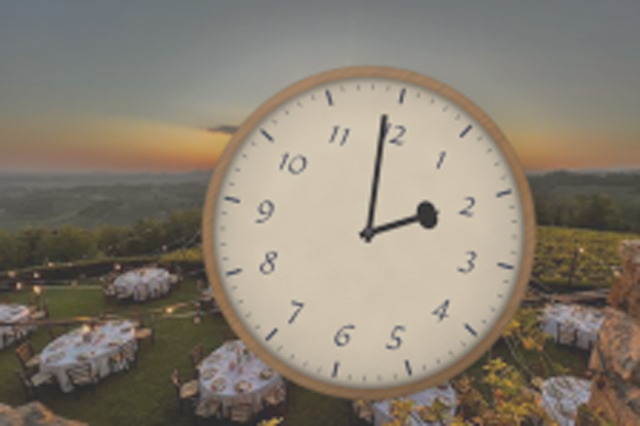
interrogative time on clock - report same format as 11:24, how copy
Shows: 1:59
